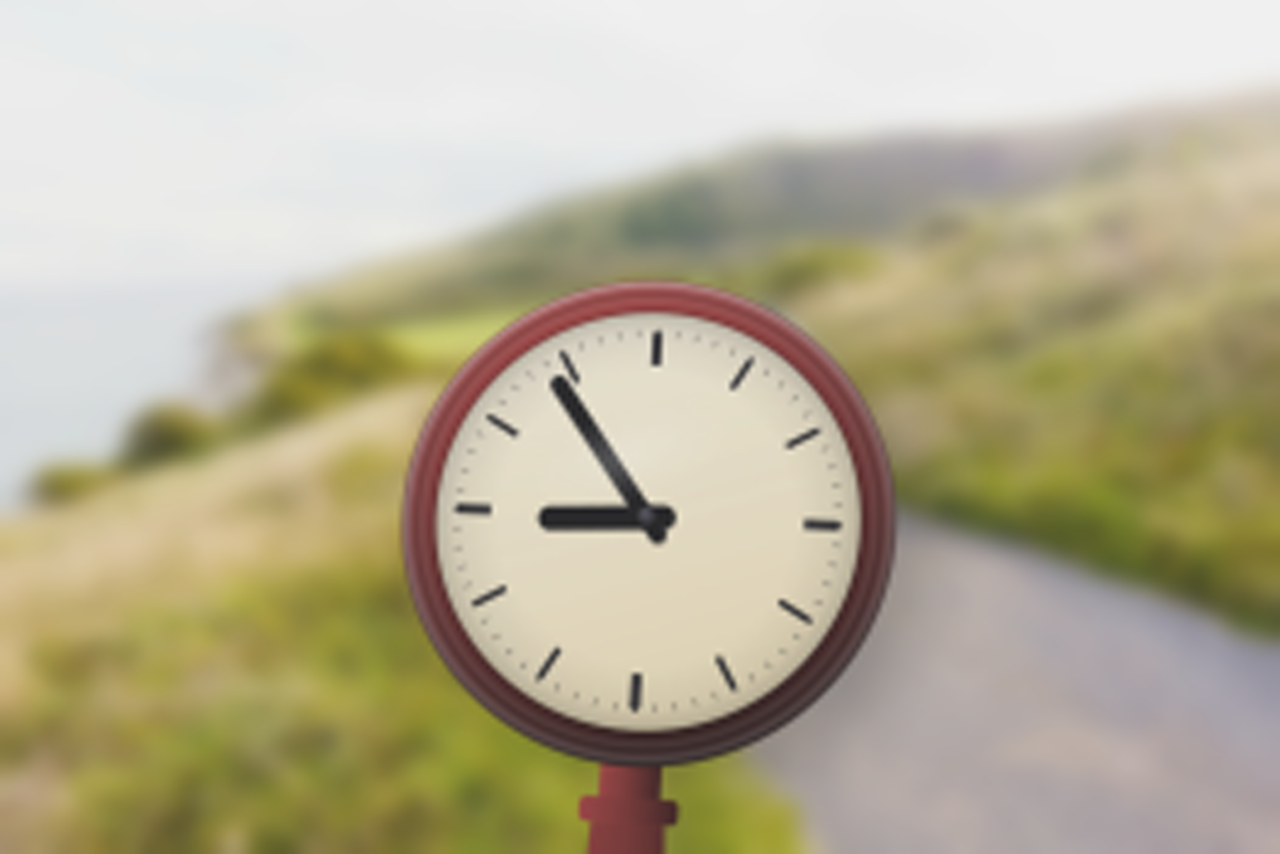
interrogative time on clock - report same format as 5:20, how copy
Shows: 8:54
